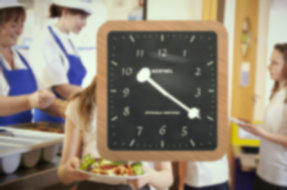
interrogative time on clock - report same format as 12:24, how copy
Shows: 10:21
